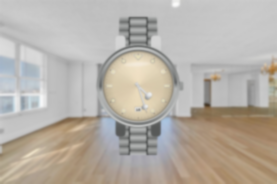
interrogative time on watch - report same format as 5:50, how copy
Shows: 4:27
